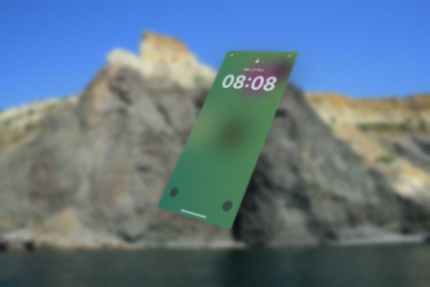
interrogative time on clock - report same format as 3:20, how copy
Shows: 8:08
